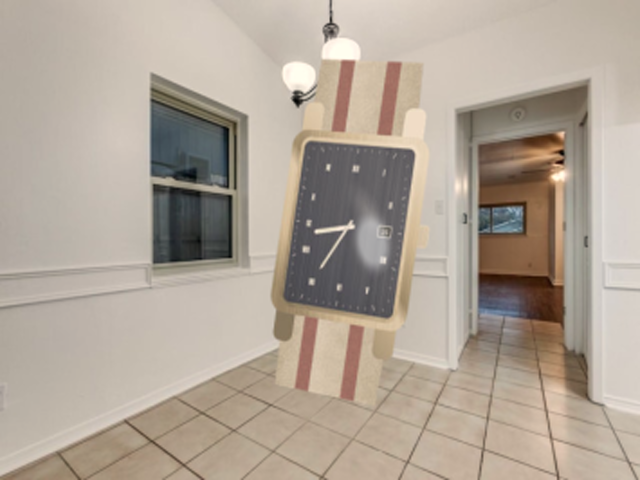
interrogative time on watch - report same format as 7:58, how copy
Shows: 8:35
